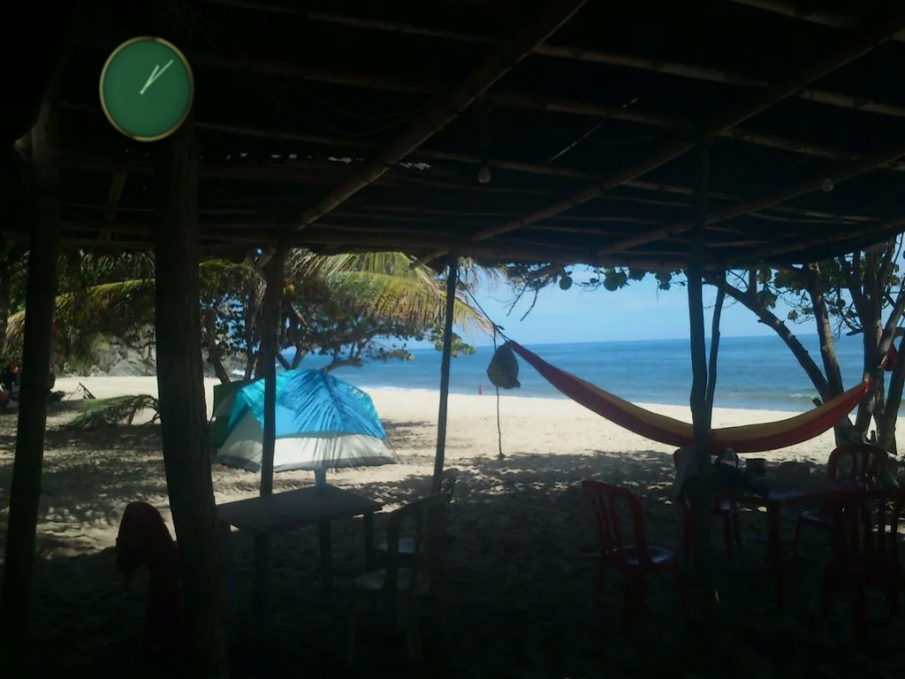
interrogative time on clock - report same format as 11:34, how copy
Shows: 1:08
